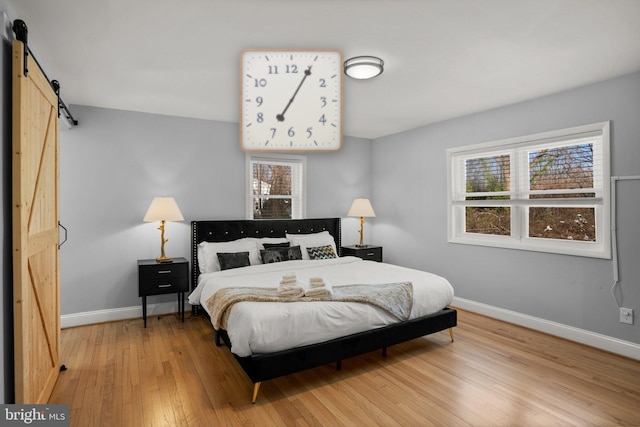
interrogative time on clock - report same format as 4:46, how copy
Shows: 7:05
